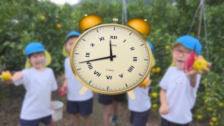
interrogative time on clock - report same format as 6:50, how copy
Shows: 11:42
